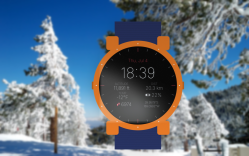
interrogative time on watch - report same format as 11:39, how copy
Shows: 18:39
